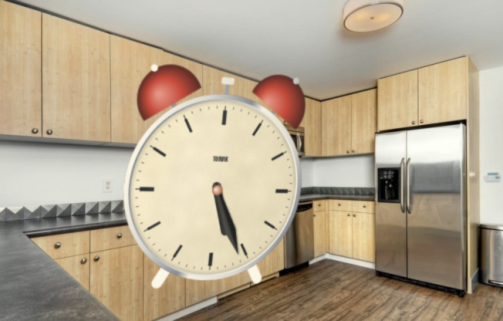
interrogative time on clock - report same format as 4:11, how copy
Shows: 5:26
